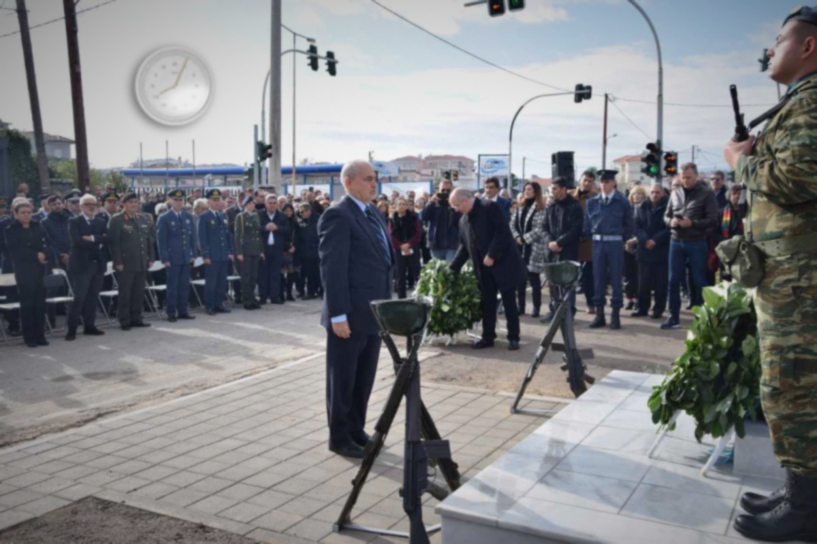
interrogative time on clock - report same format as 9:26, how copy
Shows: 8:04
